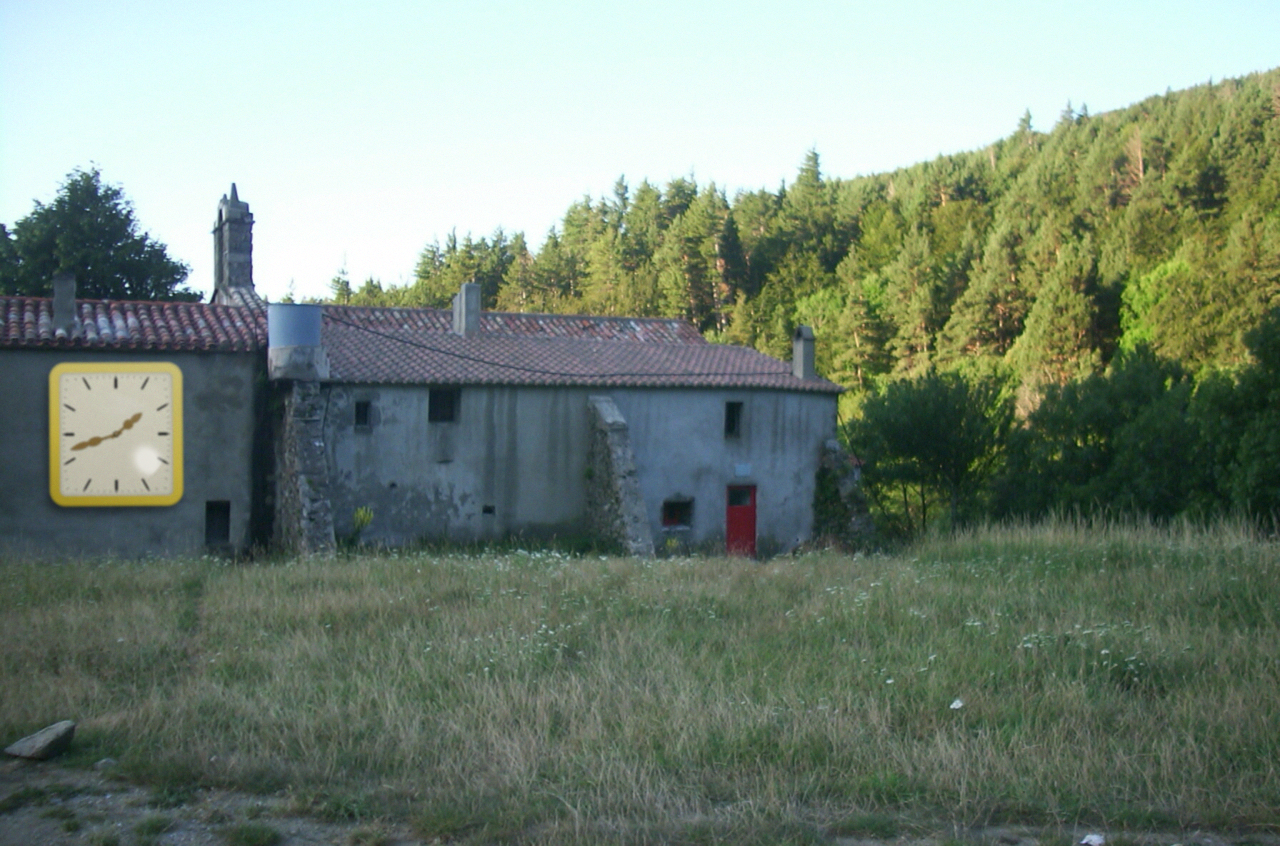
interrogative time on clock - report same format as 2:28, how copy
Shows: 1:42
